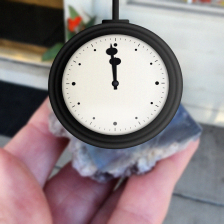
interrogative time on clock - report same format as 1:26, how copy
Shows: 11:59
